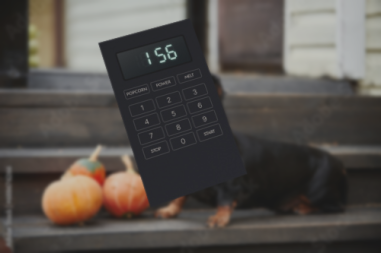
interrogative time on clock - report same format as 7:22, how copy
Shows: 1:56
